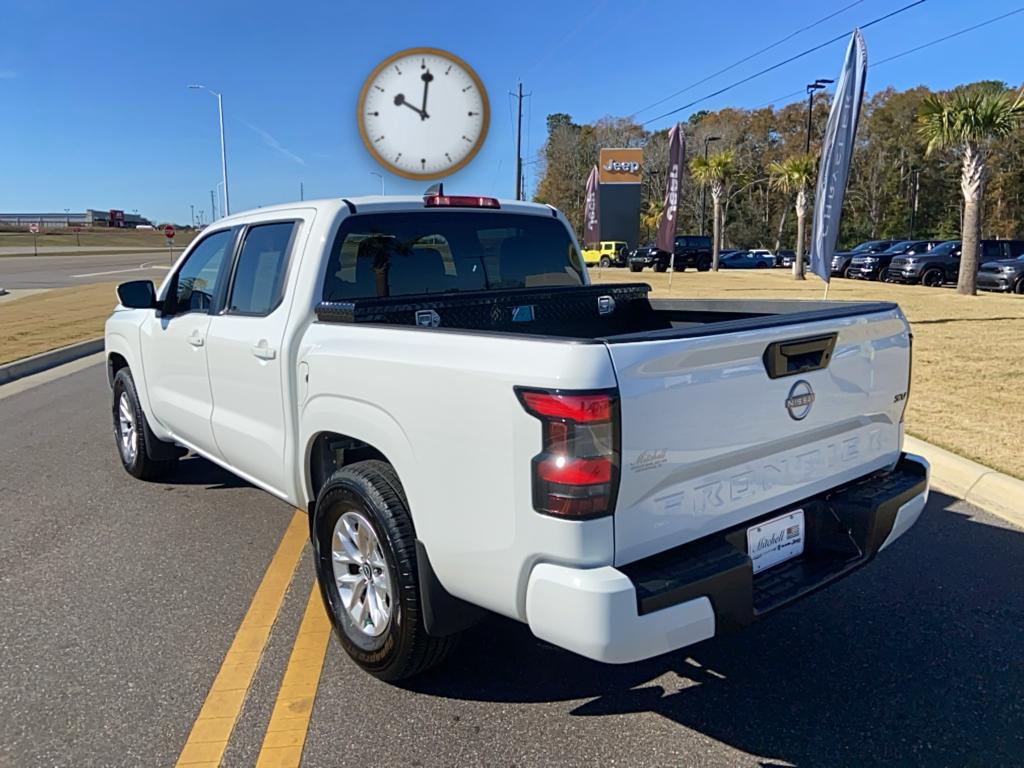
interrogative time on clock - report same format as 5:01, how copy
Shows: 10:01
